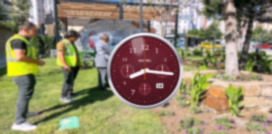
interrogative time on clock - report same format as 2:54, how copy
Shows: 8:16
